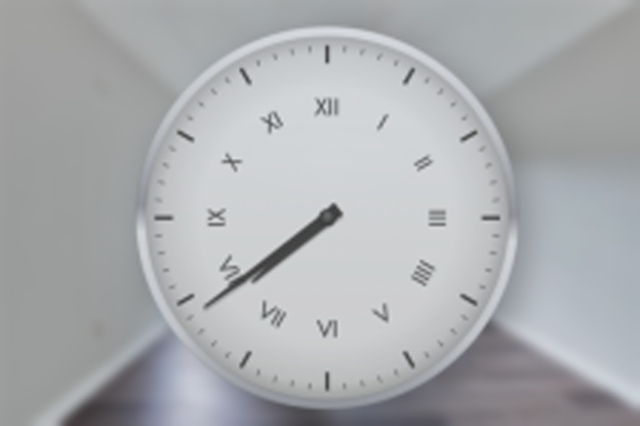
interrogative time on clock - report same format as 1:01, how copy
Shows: 7:39
